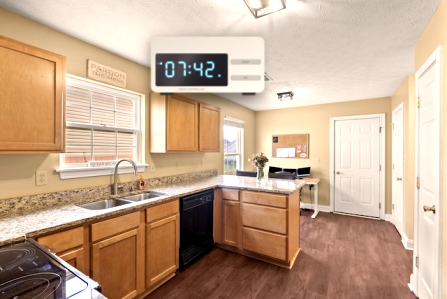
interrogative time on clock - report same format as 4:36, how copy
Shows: 7:42
